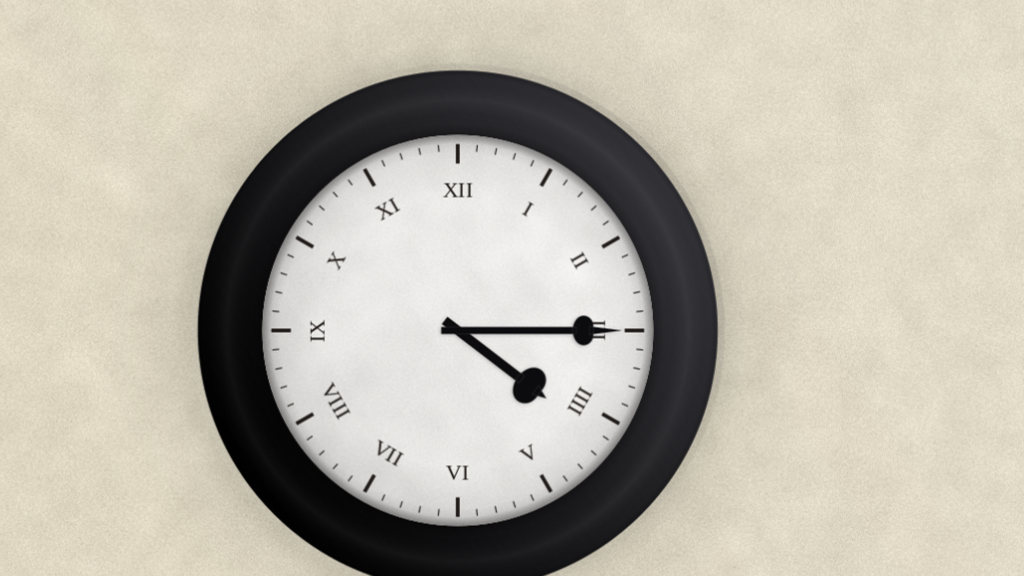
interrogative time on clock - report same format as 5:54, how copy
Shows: 4:15
